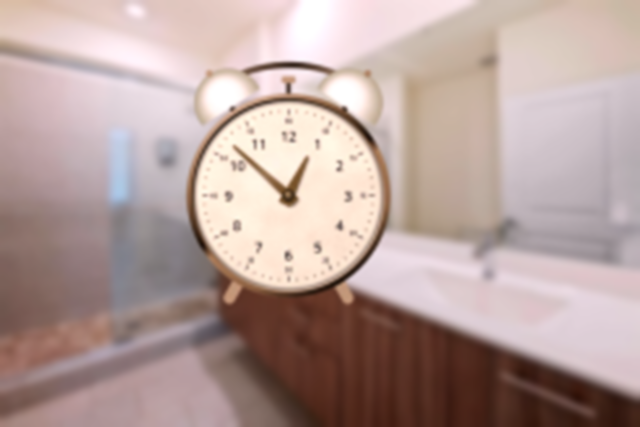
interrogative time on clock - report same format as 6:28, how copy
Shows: 12:52
